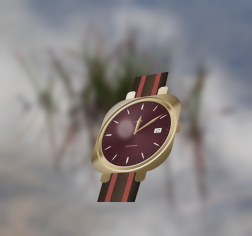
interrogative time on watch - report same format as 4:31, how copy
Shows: 12:09
